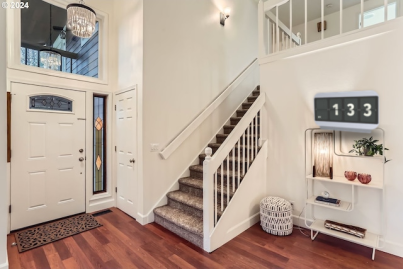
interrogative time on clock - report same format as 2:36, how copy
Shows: 1:33
